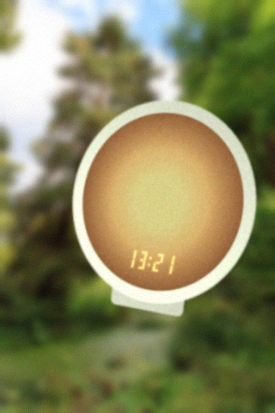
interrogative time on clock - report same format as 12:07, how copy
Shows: 13:21
